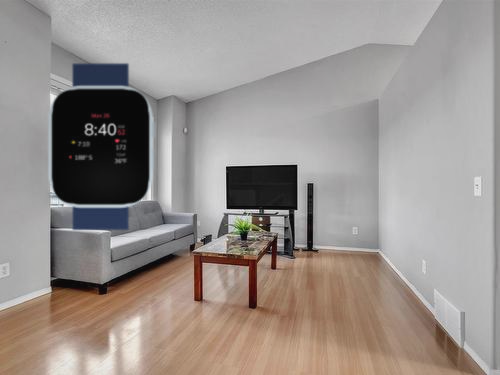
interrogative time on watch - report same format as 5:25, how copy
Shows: 8:40
